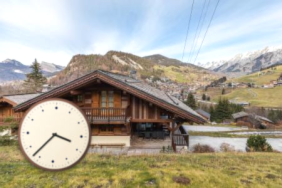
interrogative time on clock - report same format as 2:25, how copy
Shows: 3:37
